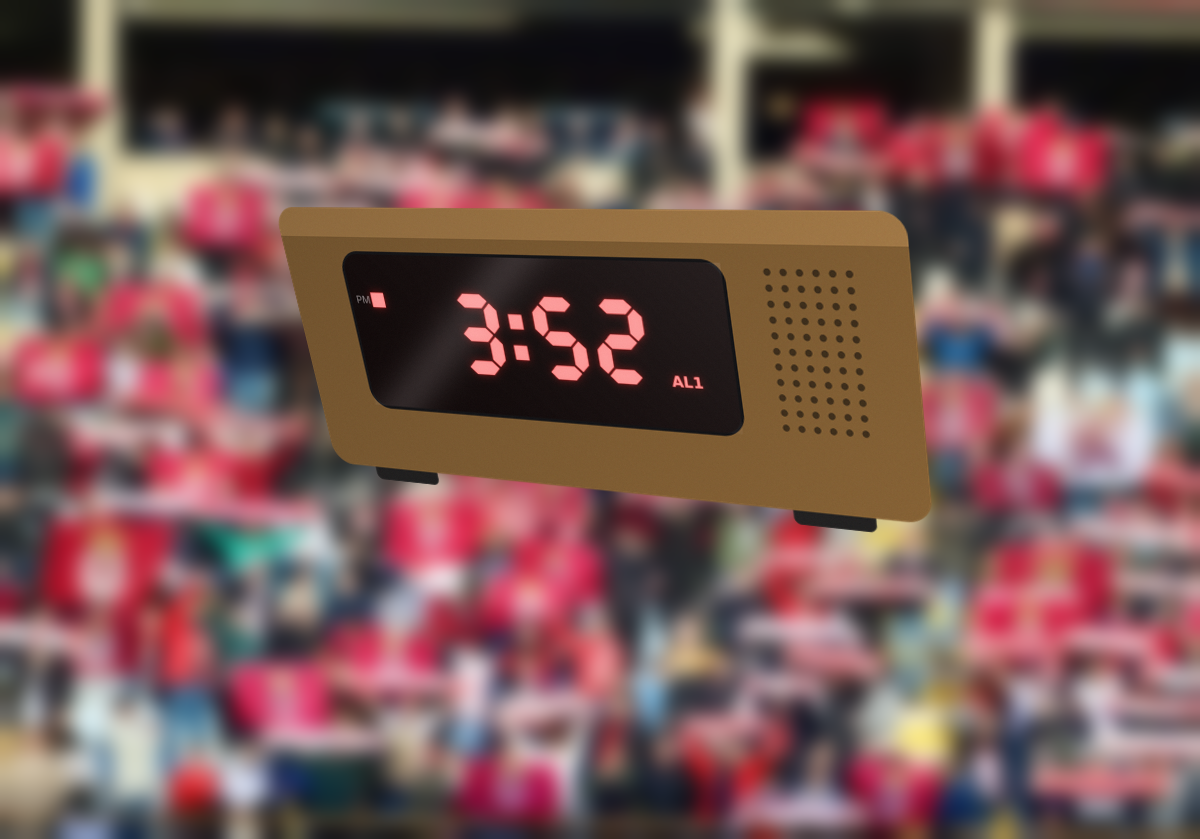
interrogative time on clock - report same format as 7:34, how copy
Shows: 3:52
